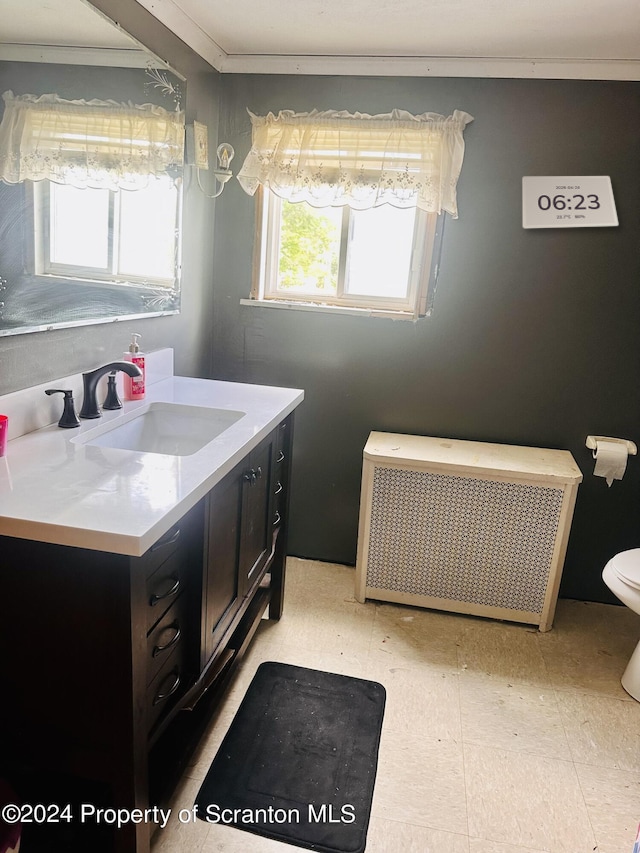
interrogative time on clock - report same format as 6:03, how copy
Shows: 6:23
